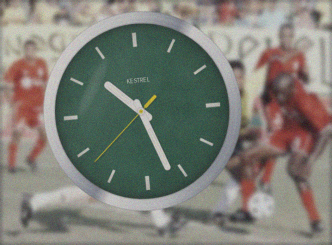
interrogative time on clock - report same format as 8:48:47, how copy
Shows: 10:26:38
